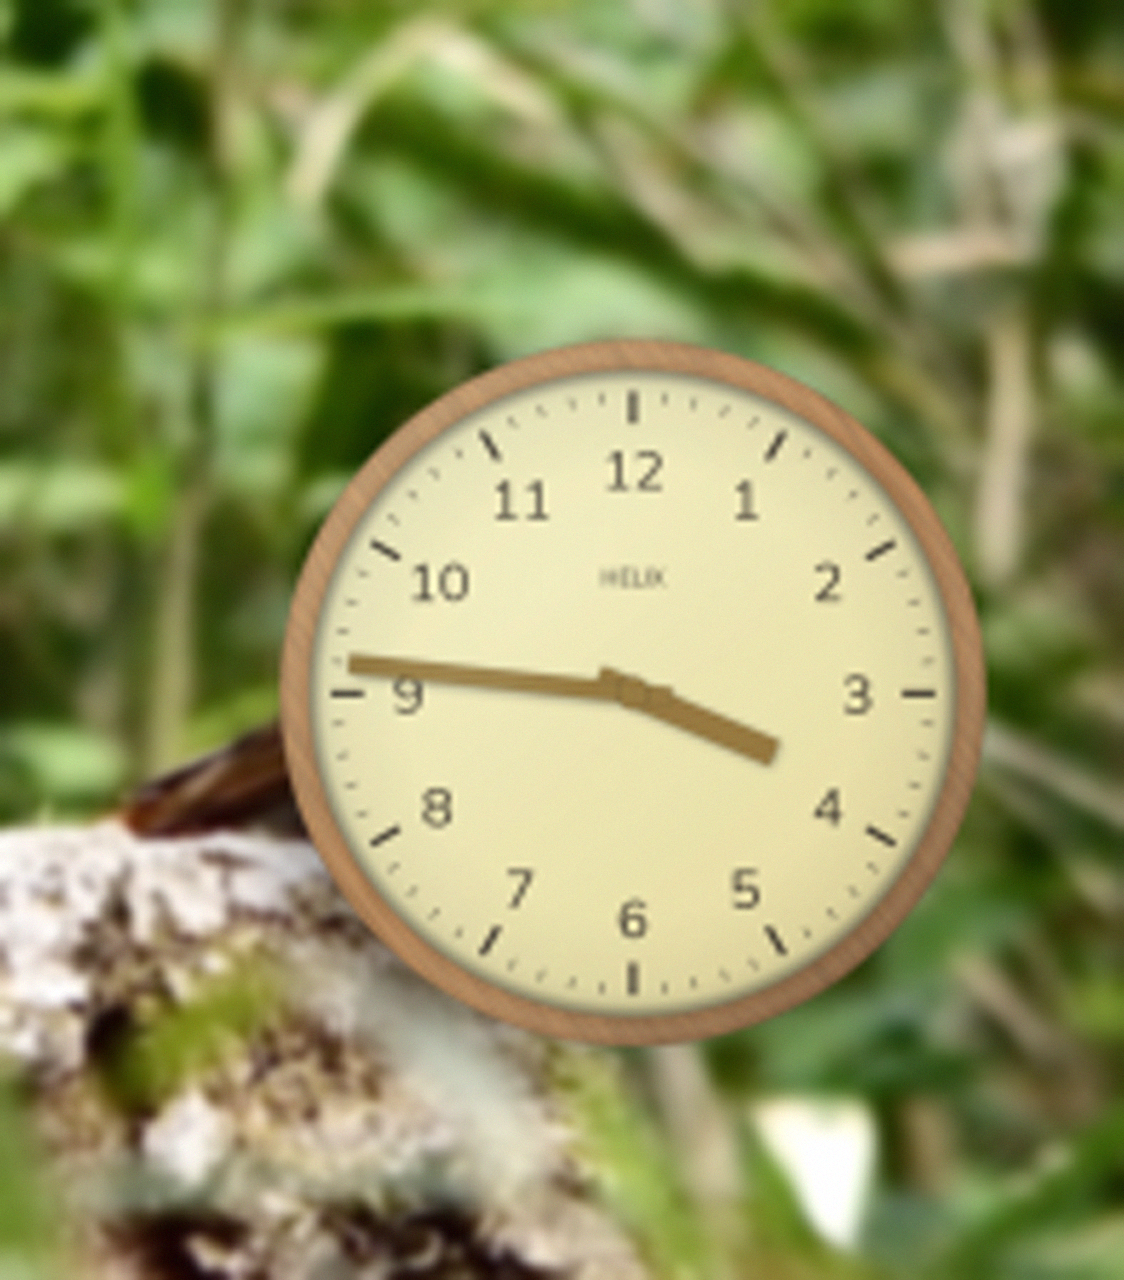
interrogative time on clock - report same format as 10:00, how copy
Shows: 3:46
